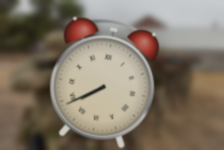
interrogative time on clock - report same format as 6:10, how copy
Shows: 7:39
